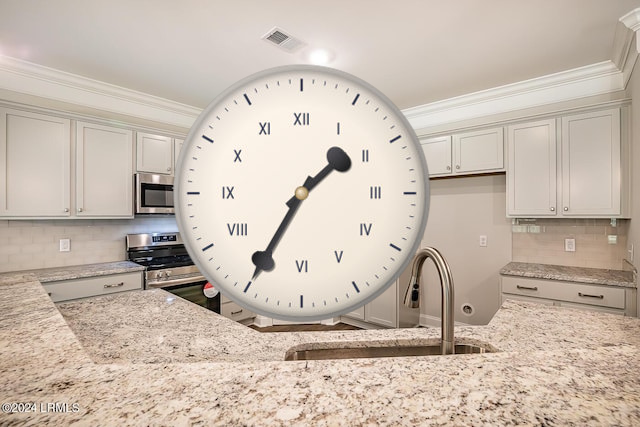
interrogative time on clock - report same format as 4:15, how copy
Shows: 1:35
